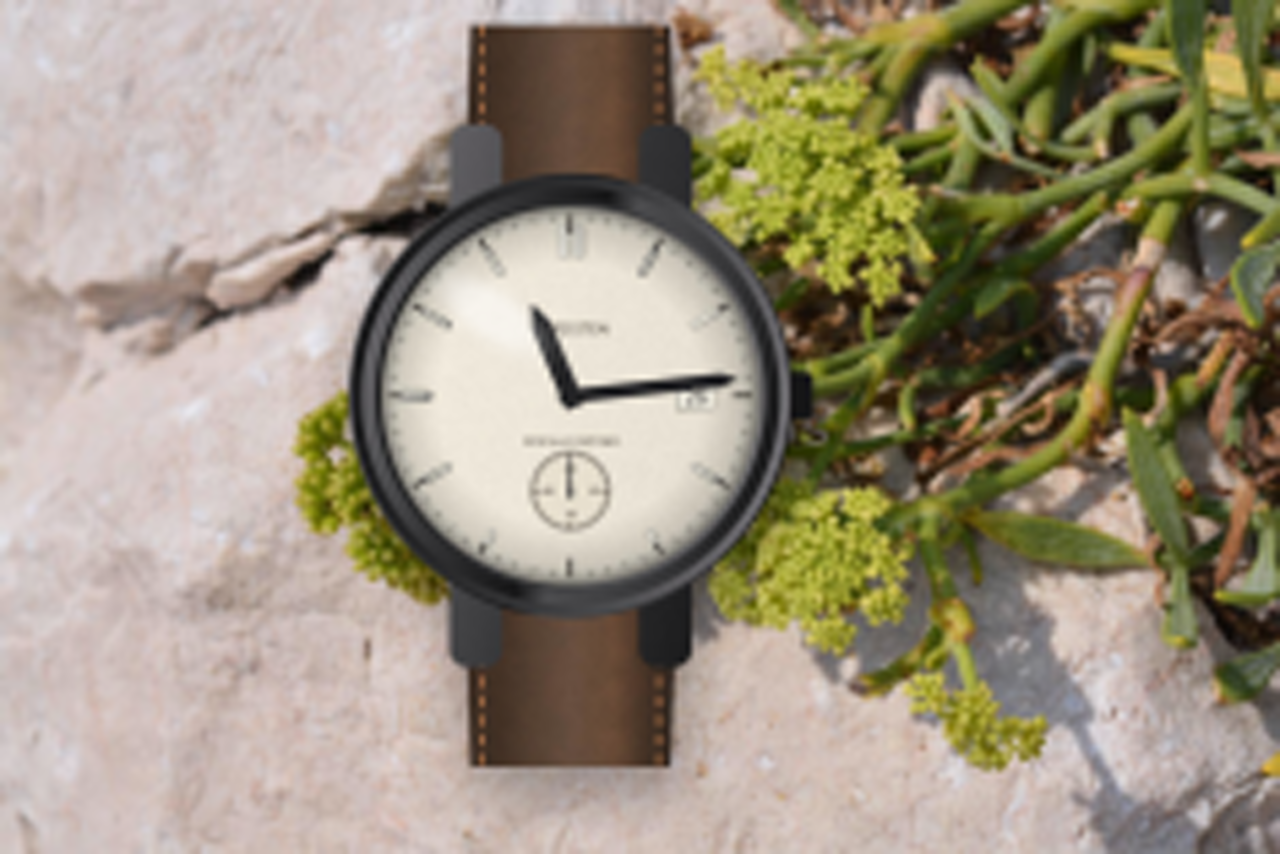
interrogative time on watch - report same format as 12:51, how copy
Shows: 11:14
